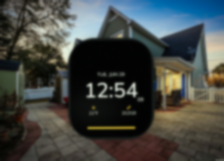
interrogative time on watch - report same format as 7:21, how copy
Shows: 12:54
